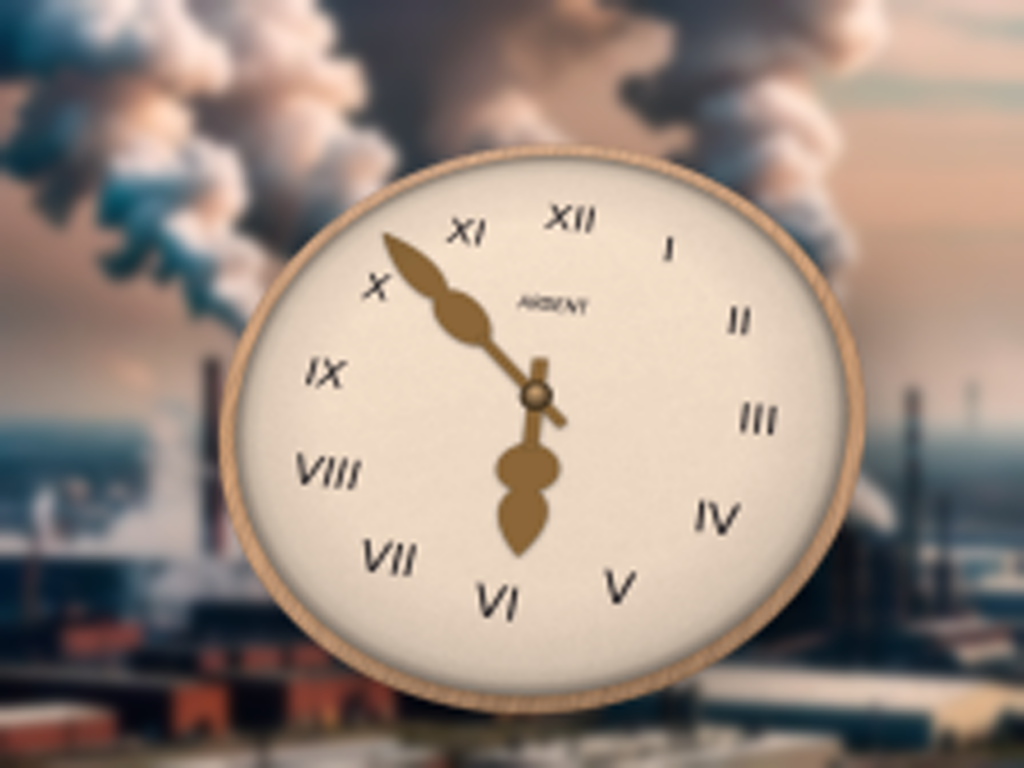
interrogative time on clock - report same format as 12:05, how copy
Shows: 5:52
